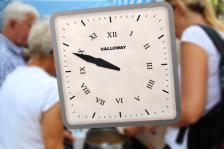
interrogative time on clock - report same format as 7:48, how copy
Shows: 9:49
